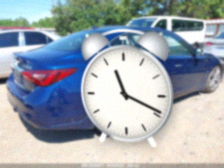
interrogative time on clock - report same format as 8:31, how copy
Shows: 11:19
